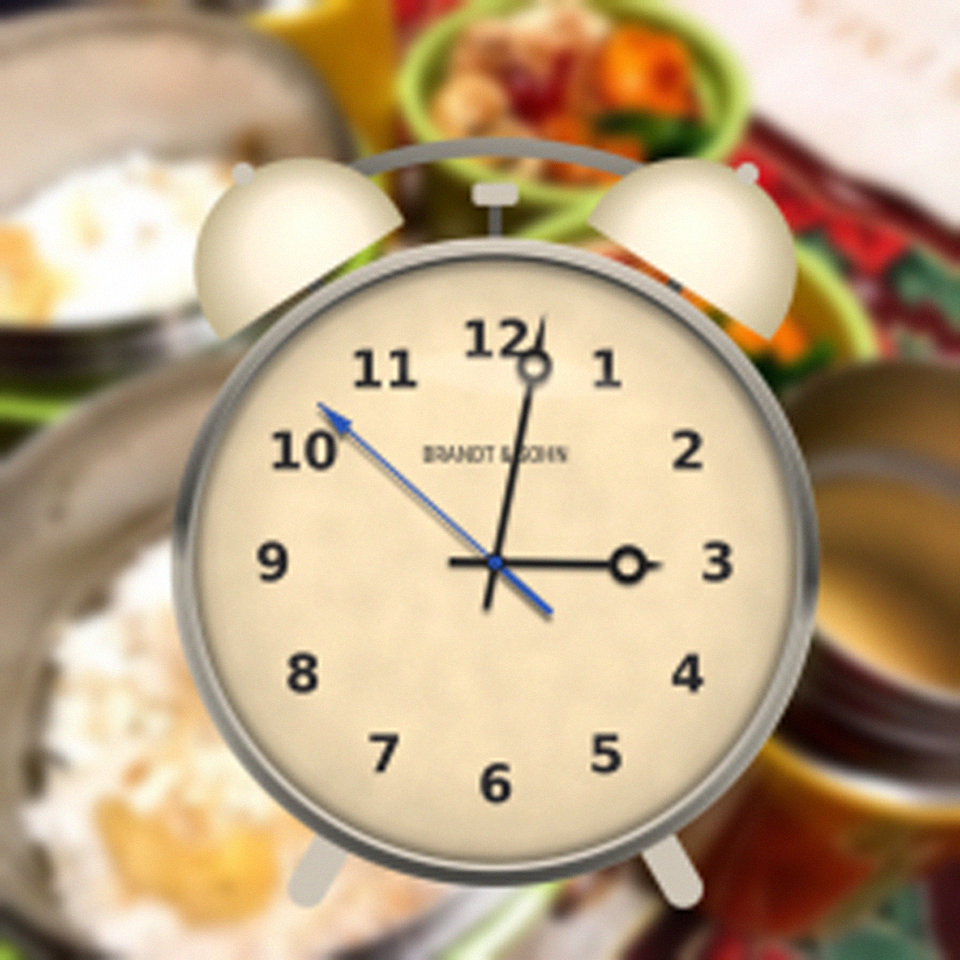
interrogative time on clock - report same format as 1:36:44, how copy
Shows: 3:01:52
